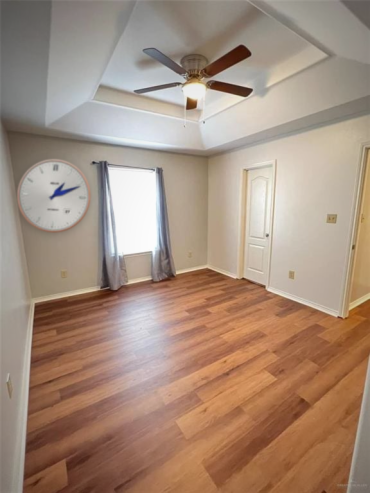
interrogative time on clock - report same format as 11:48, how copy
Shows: 1:11
